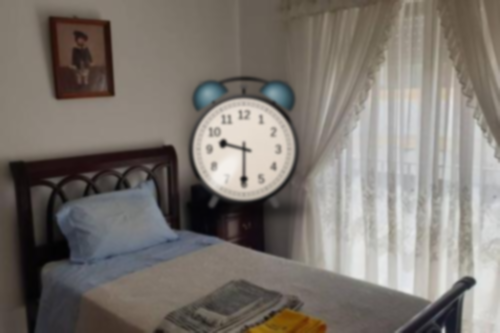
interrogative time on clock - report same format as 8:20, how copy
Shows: 9:30
